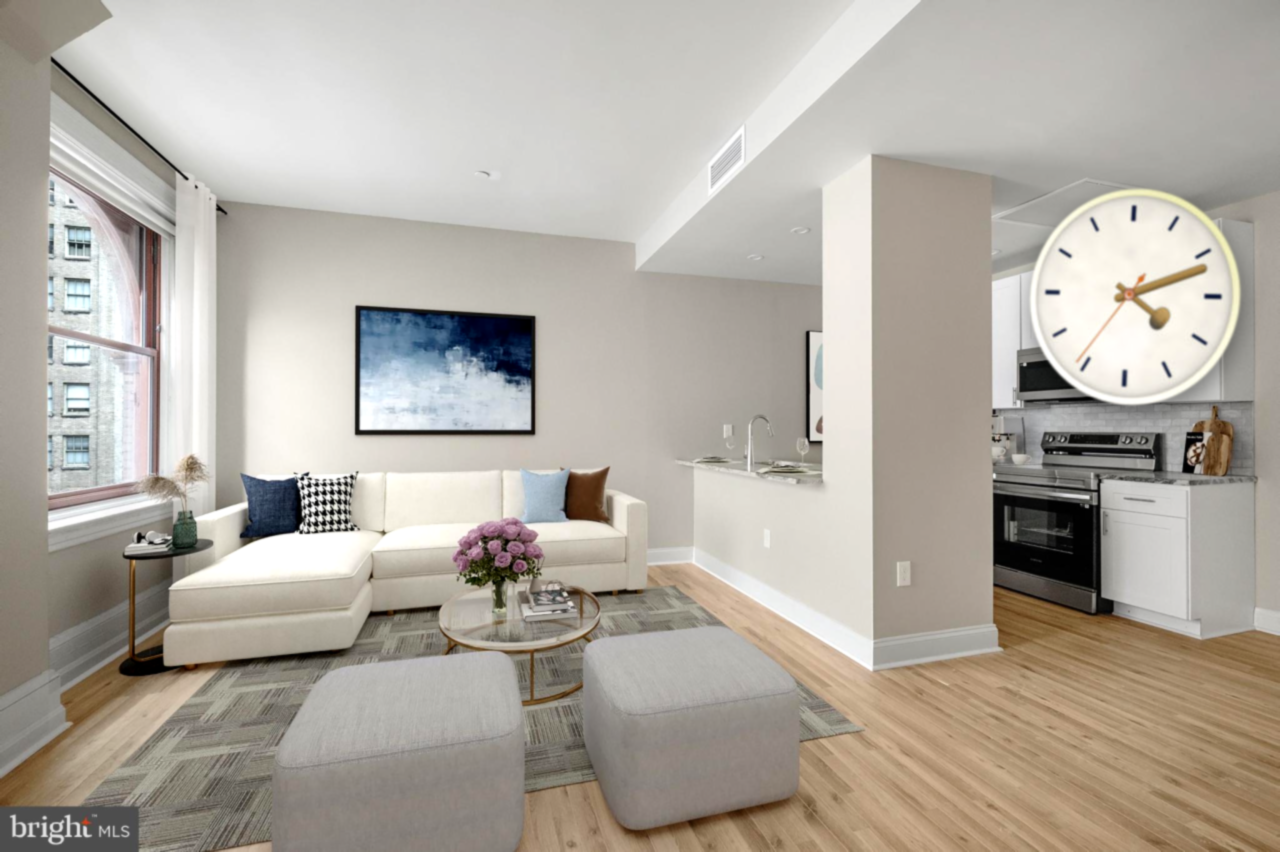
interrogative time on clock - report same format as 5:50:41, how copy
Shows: 4:11:36
